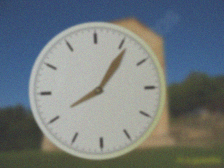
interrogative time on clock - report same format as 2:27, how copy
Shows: 8:06
